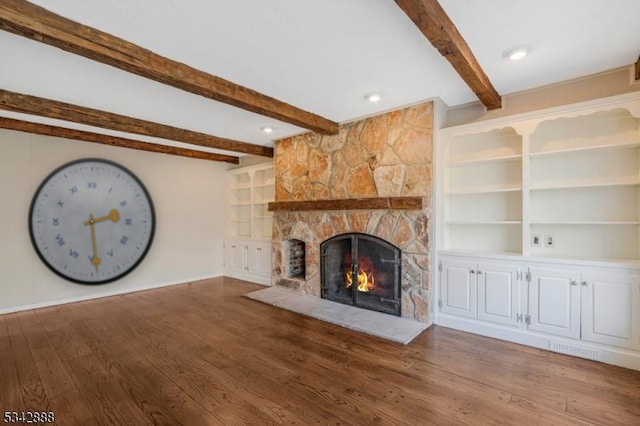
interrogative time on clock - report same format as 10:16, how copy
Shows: 2:29
